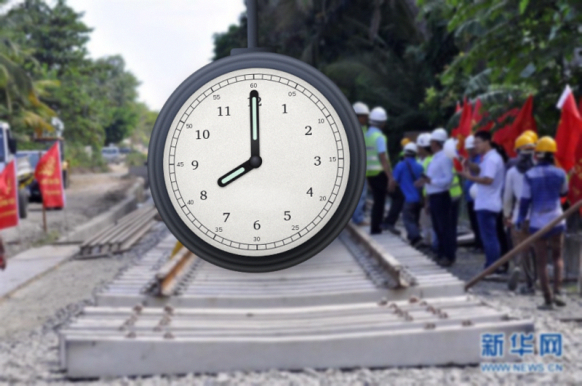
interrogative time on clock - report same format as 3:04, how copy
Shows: 8:00
